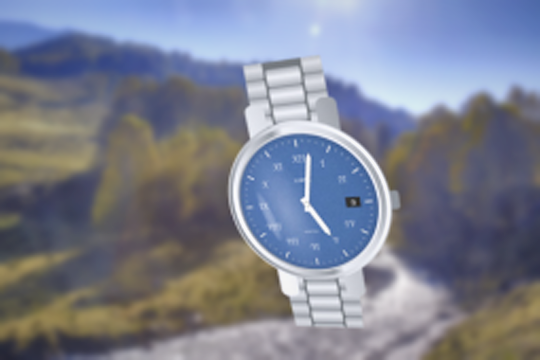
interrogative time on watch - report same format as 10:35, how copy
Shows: 5:02
